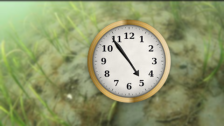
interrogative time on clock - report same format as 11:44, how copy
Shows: 4:54
